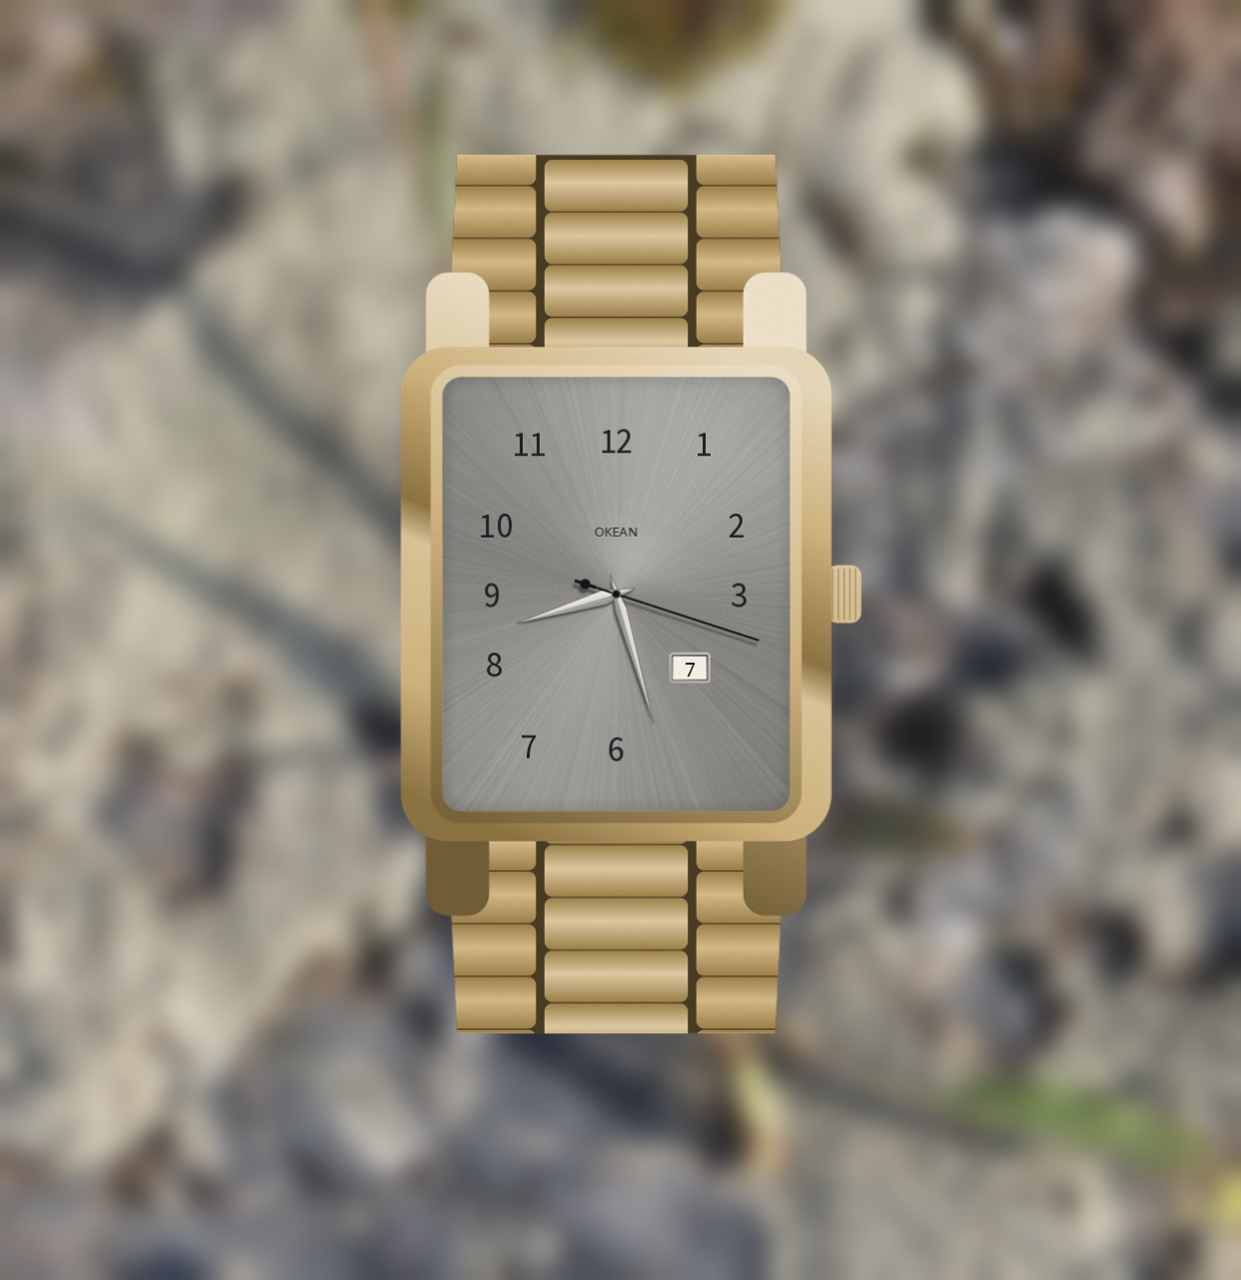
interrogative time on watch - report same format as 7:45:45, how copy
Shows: 8:27:18
